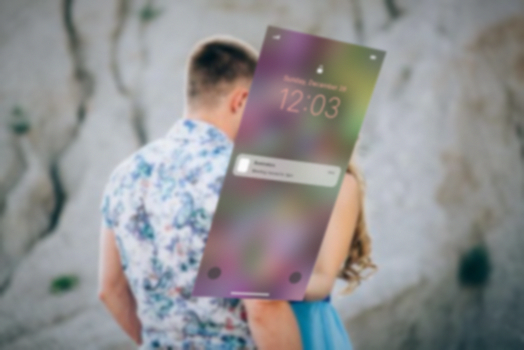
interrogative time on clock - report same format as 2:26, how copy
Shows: 12:03
